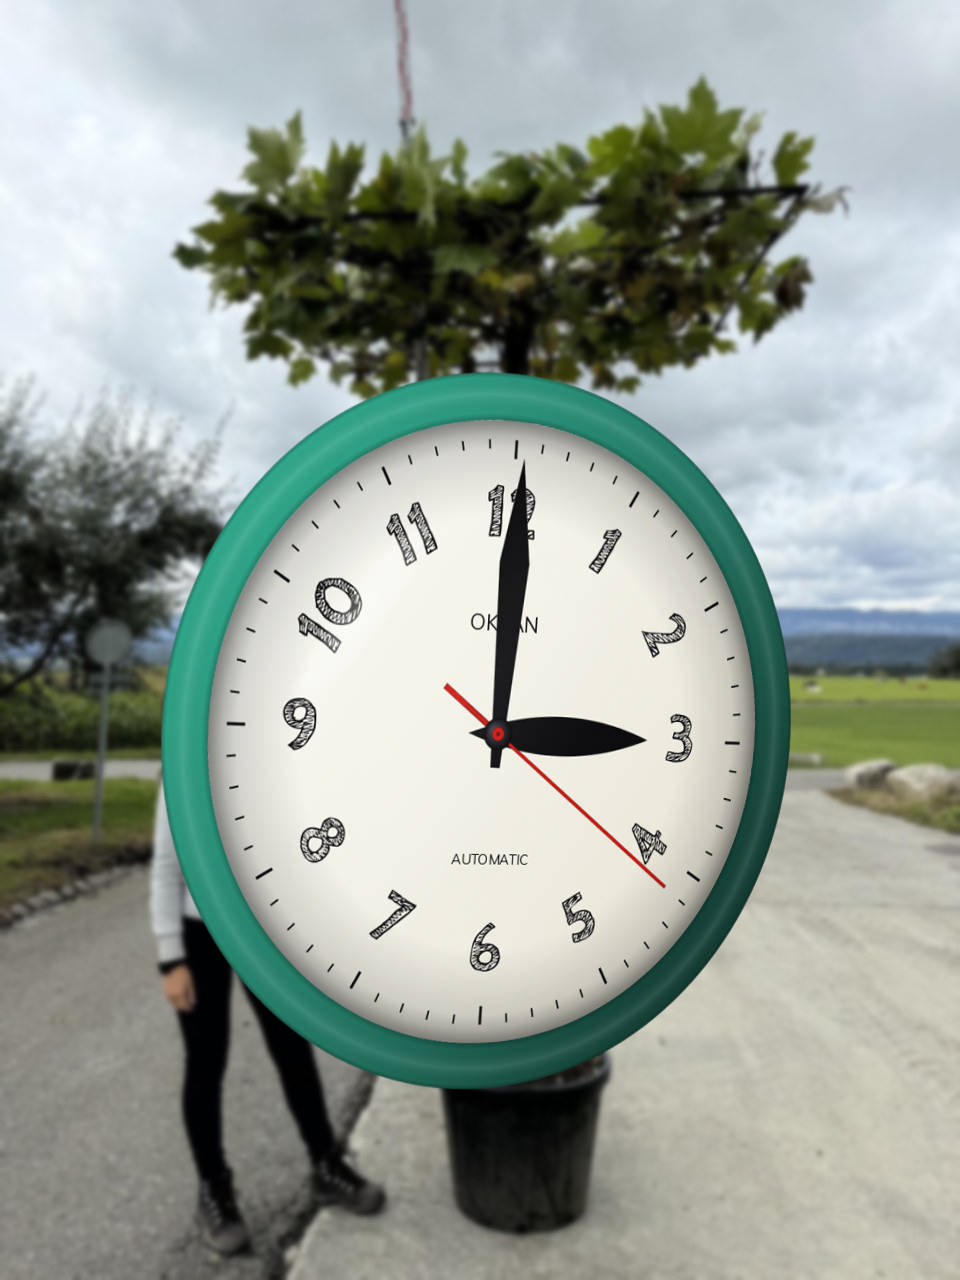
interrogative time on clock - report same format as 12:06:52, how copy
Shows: 3:00:21
